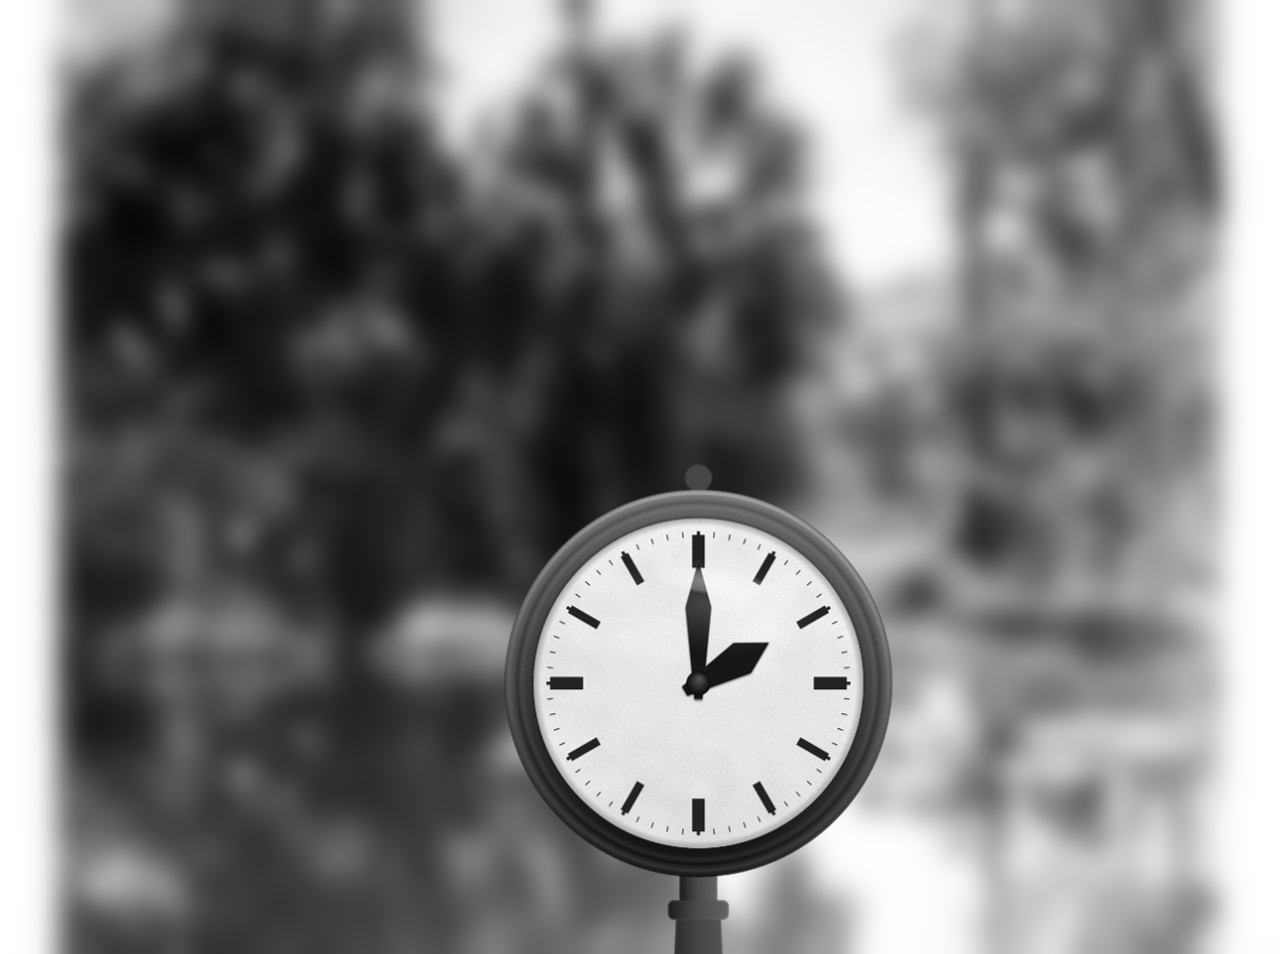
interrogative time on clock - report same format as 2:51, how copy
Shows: 2:00
